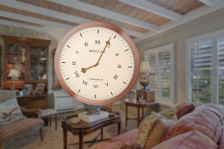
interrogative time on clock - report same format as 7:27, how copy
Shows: 8:04
